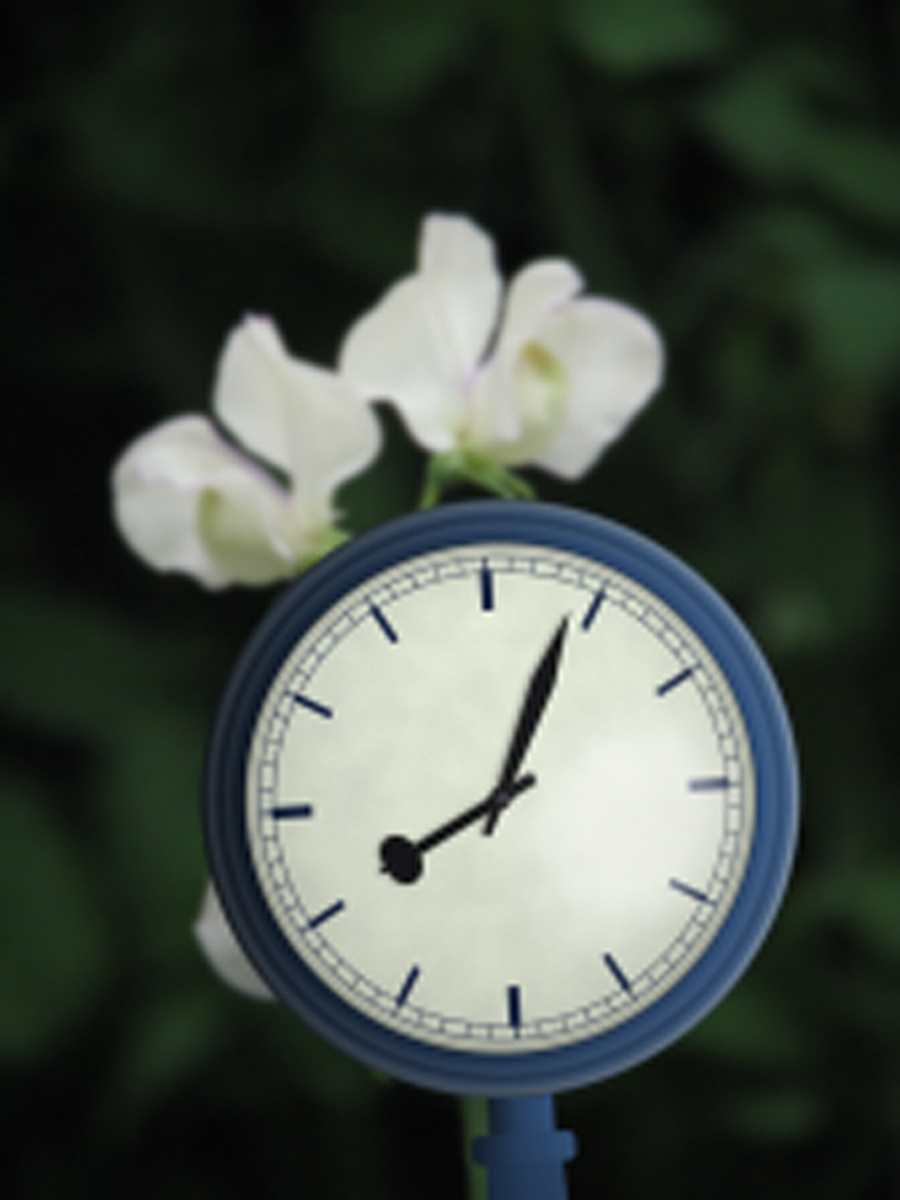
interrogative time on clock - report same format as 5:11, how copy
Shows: 8:04
